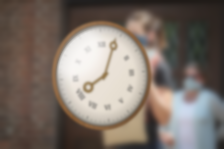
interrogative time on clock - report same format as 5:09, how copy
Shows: 8:04
